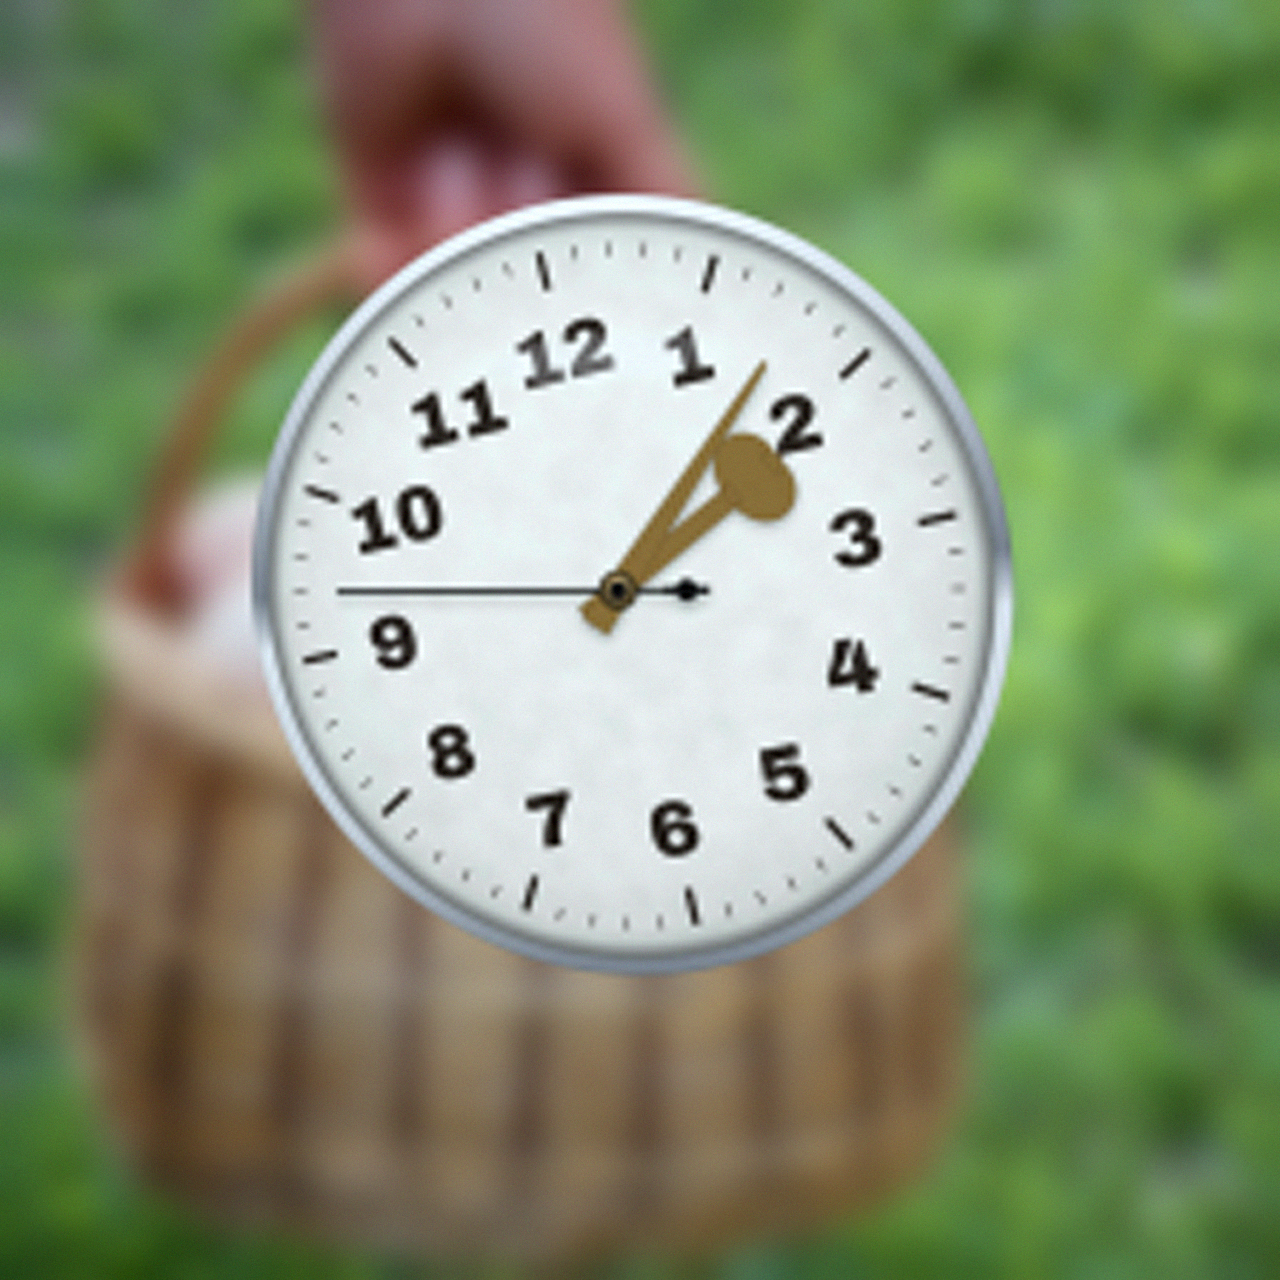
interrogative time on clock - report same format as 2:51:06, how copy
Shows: 2:07:47
